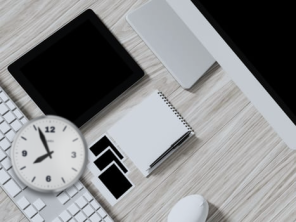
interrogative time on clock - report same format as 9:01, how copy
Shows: 7:56
